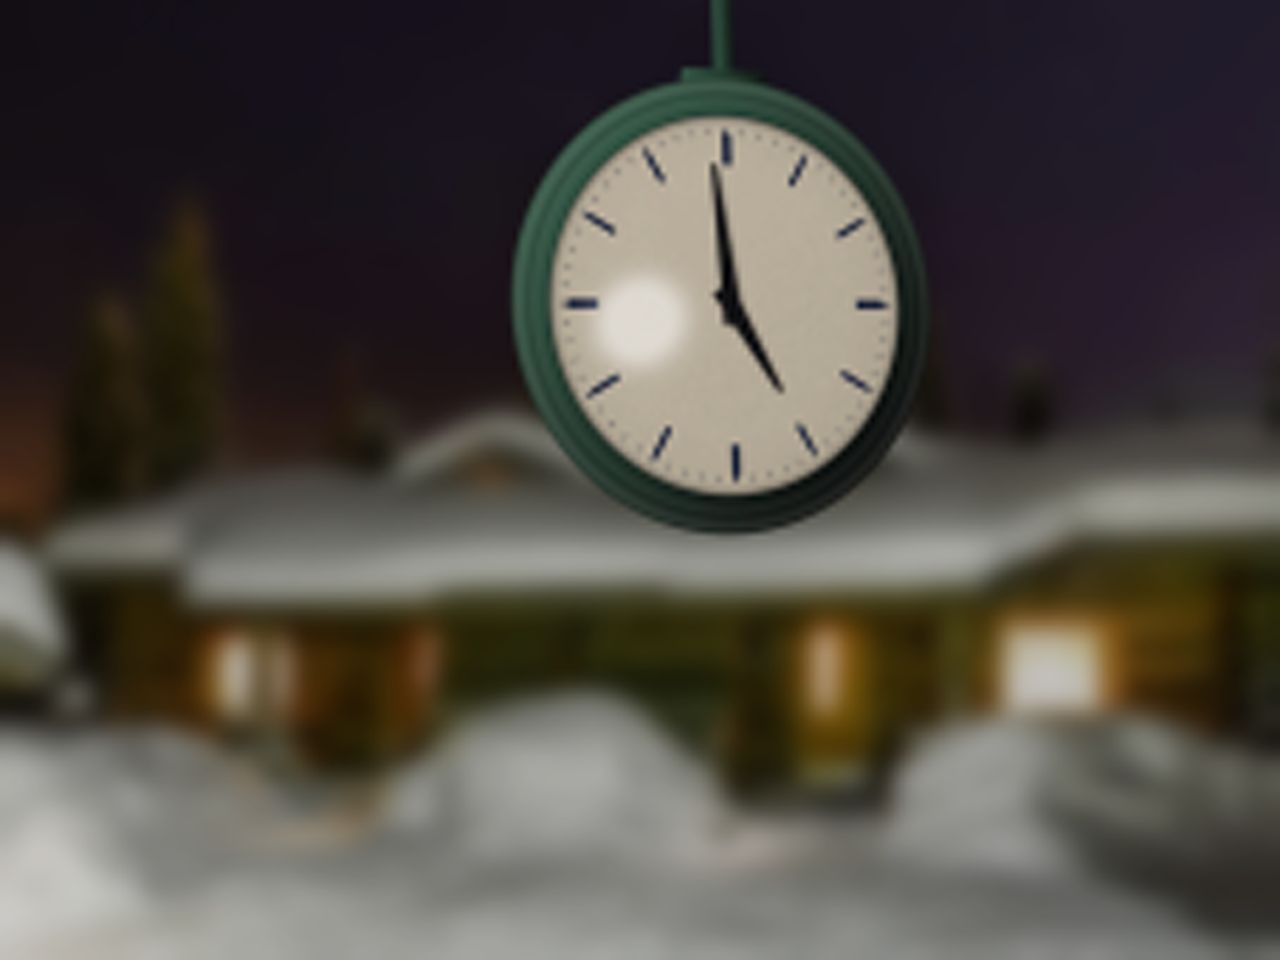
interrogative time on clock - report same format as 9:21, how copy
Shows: 4:59
